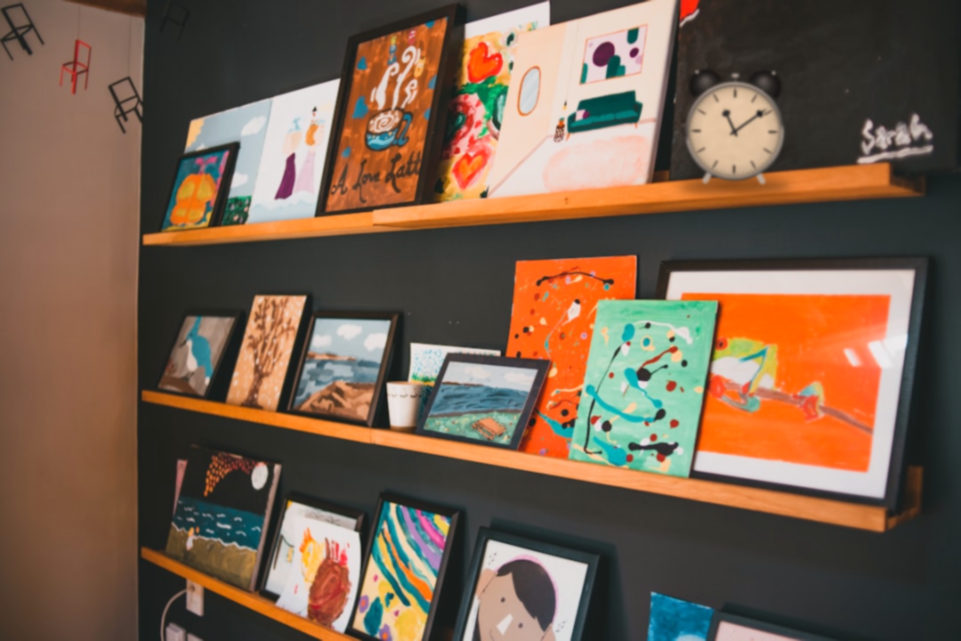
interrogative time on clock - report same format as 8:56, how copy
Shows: 11:09
